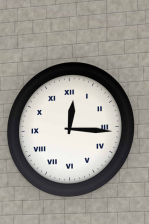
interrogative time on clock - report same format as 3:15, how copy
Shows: 12:16
